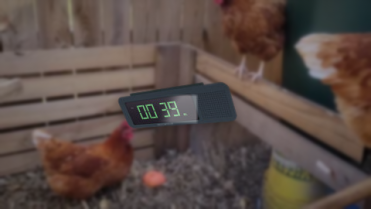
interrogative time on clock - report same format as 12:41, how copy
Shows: 0:39
